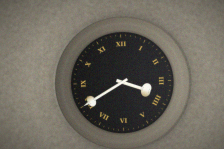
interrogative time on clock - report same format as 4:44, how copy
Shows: 3:40
